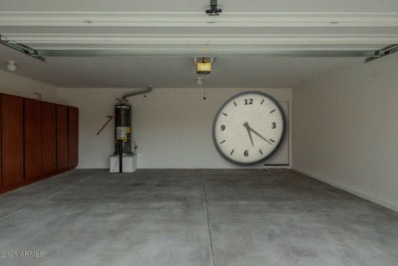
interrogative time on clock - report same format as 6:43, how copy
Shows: 5:21
